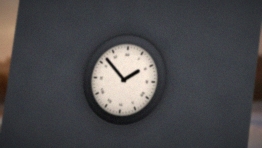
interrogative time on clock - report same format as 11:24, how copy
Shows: 1:52
